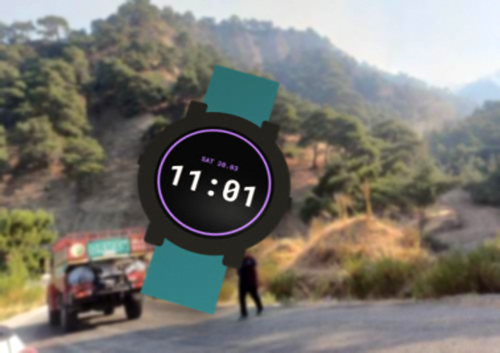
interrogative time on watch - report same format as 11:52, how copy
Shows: 11:01
